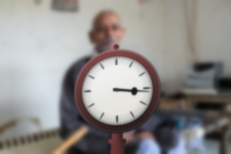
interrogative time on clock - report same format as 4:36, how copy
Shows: 3:16
